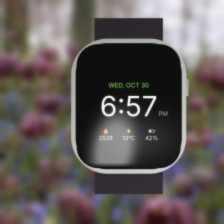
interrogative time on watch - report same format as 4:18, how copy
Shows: 6:57
